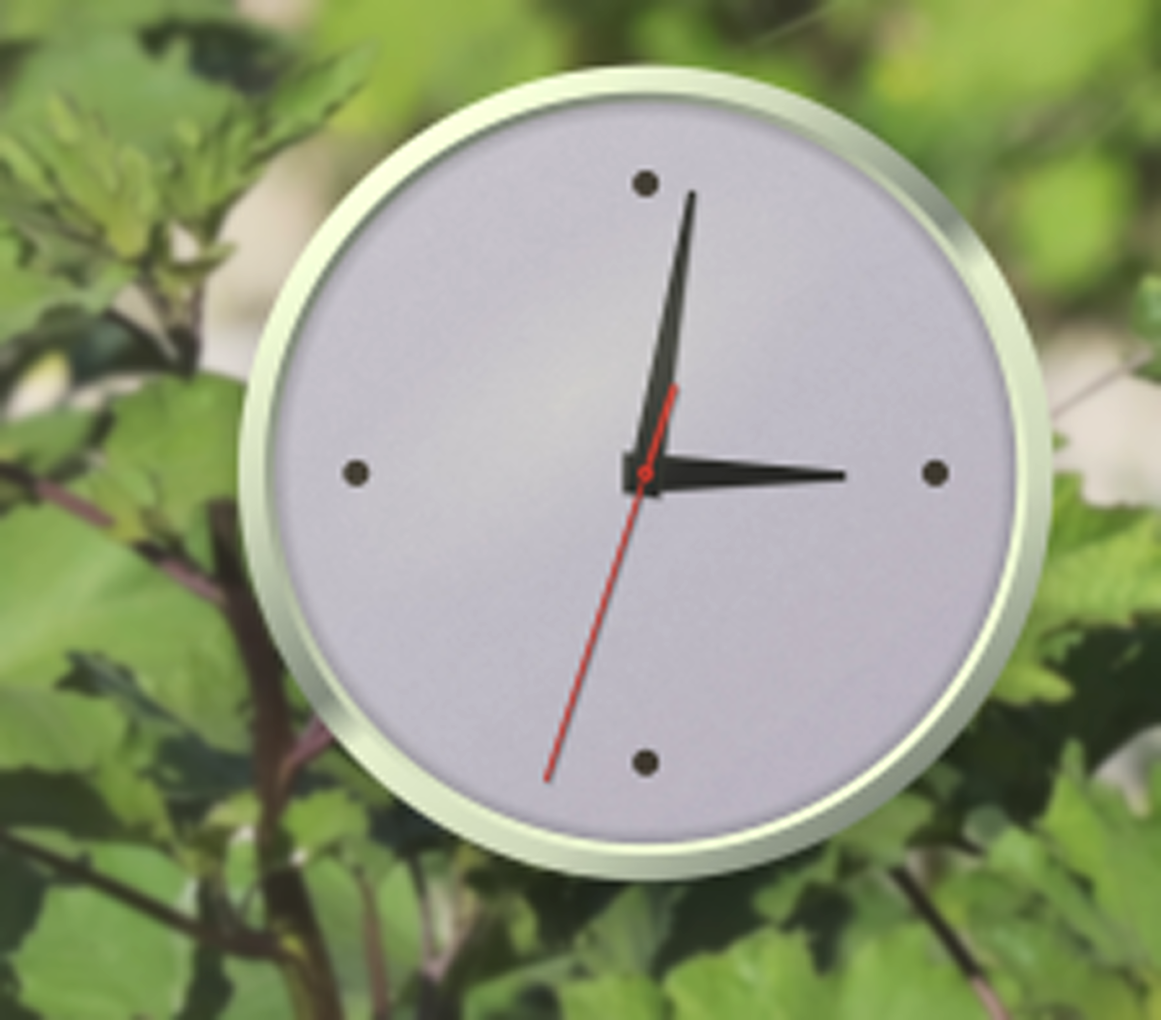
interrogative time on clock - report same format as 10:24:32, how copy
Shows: 3:01:33
